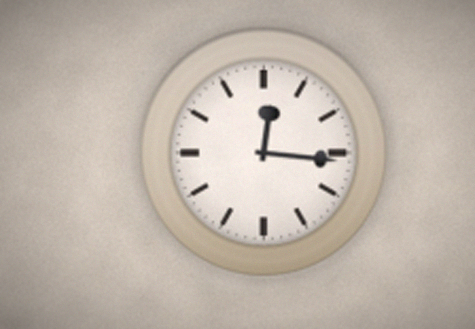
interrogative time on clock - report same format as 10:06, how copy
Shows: 12:16
